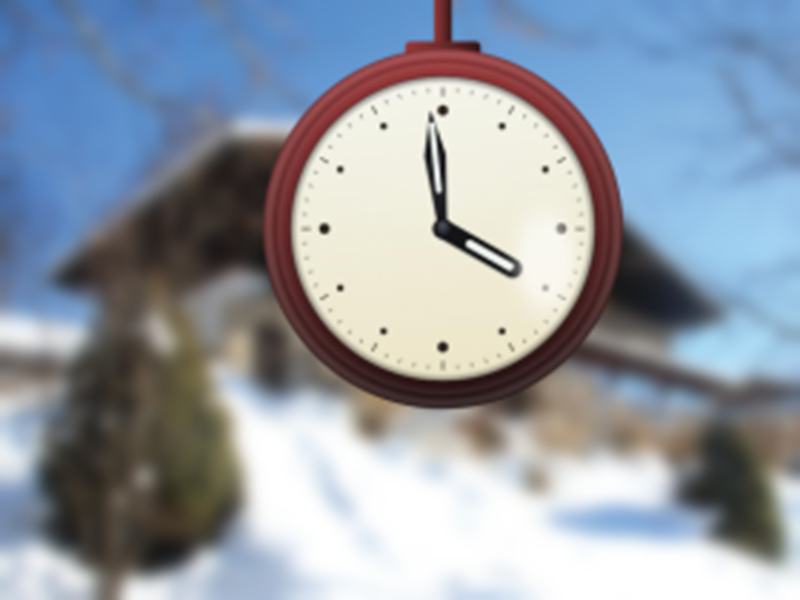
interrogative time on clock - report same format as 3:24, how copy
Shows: 3:59
